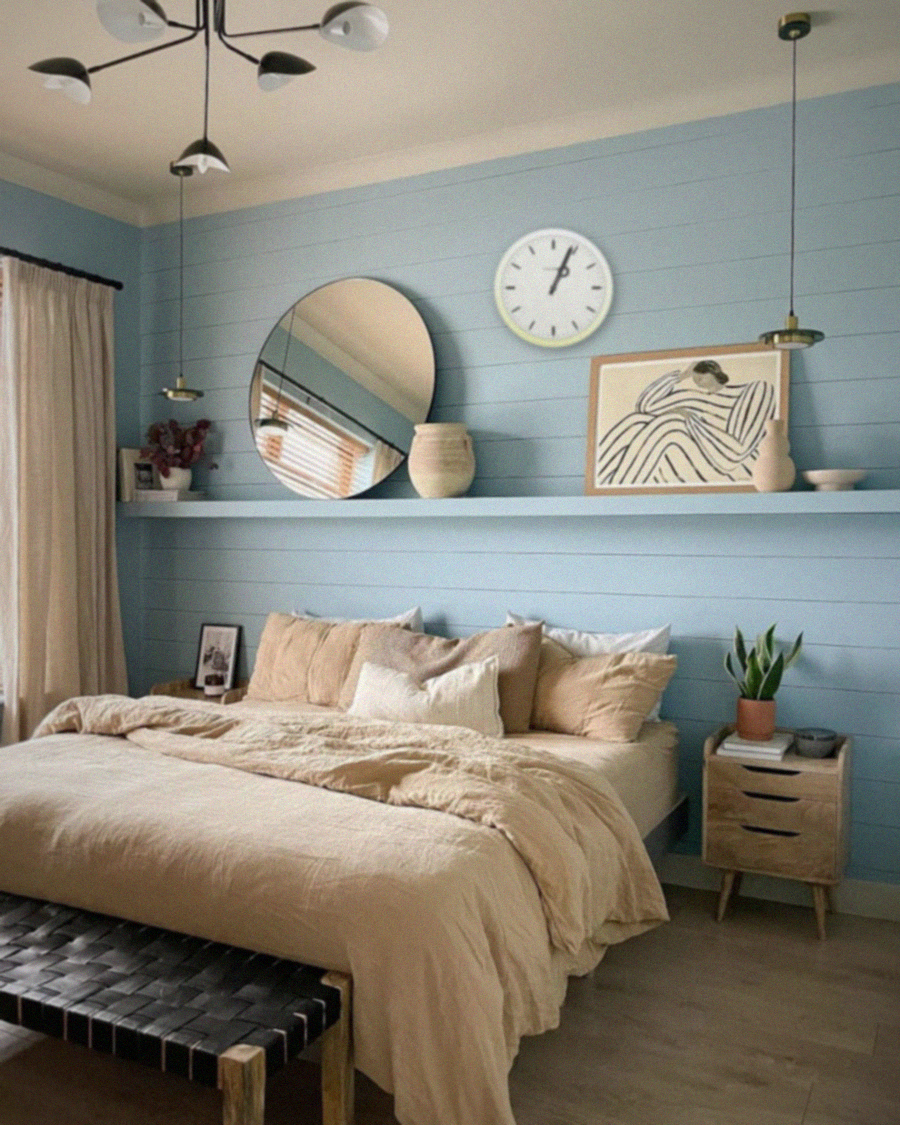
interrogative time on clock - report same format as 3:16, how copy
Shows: 1:04
